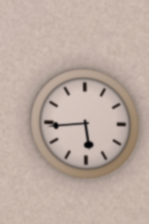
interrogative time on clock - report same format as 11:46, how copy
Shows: 5:44
